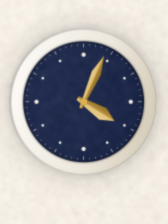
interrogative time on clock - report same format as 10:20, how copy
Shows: 4:04
